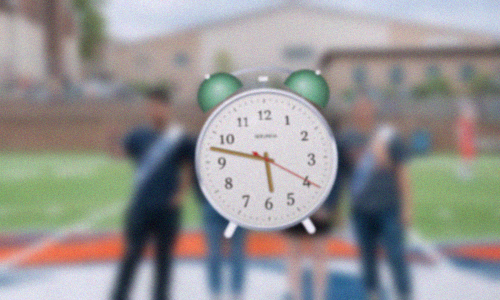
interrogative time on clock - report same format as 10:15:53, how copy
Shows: 5:47:20
